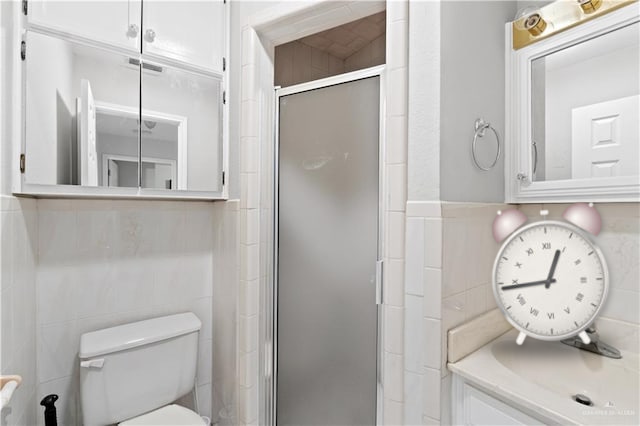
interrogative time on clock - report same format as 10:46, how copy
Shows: 12:44
